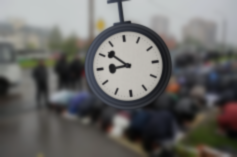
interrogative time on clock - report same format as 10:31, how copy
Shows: 8:52
